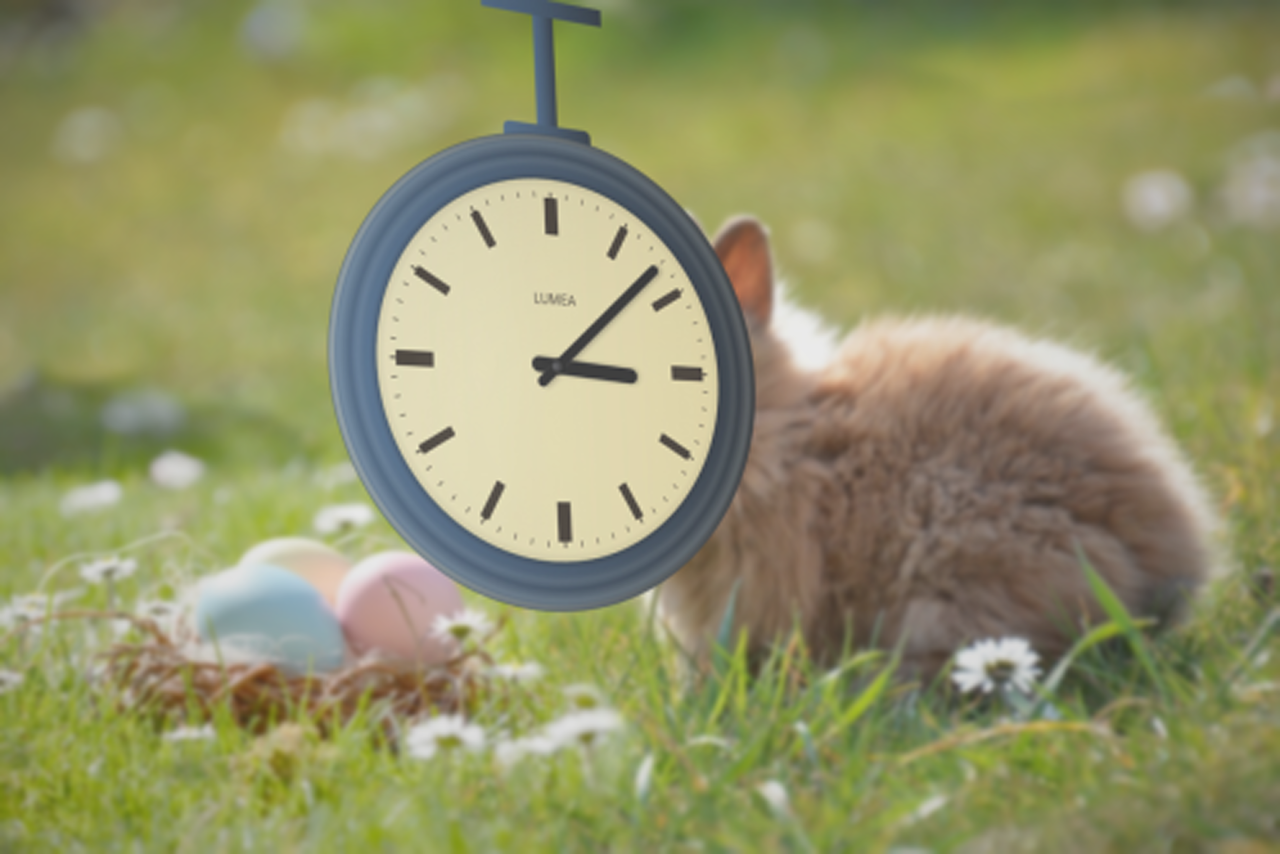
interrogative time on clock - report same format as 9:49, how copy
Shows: 3:08
